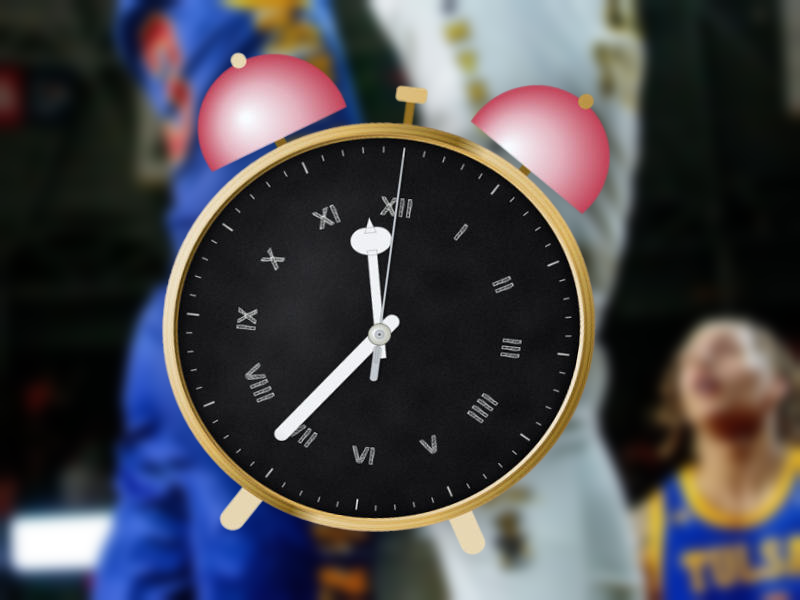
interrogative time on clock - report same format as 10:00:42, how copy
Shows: 11:36:00
